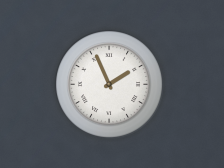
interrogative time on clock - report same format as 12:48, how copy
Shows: 1:56
